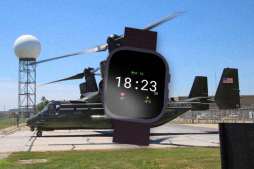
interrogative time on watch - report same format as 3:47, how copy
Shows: 18:23
